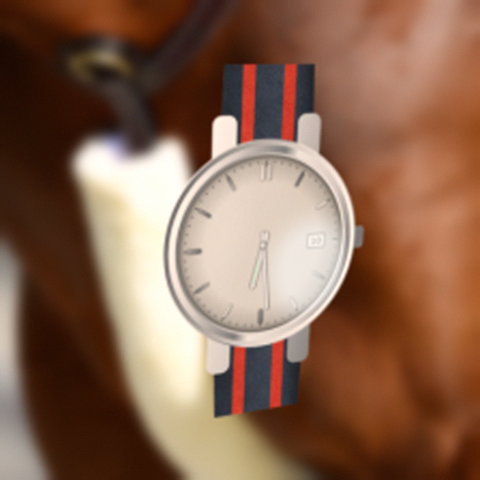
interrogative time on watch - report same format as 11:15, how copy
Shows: 6:29
